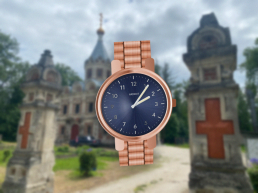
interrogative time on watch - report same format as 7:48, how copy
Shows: 2:06
